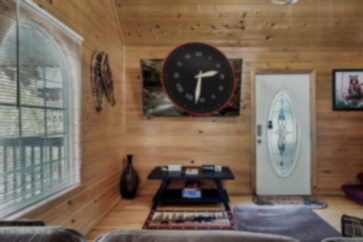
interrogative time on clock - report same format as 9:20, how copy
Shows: 2:32
